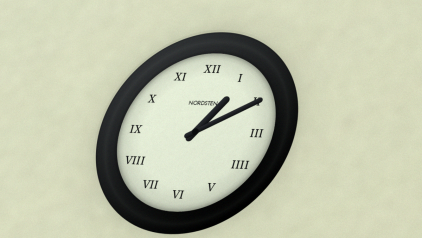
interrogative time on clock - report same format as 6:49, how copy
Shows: 1:10
